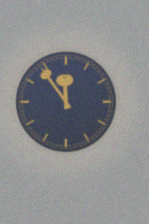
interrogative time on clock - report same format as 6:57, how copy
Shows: 11:54
